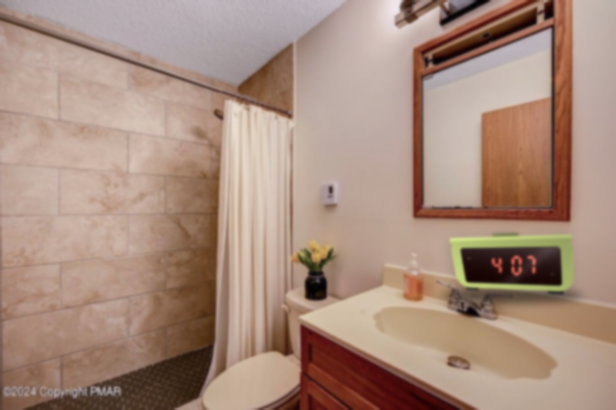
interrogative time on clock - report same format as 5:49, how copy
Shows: 4:07
